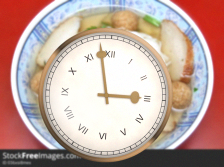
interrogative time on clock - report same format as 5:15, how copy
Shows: 2:58
